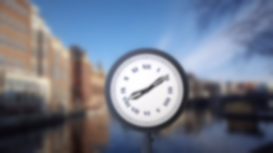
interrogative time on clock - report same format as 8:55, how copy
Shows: 8:09
